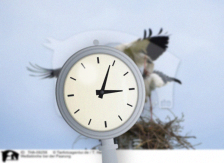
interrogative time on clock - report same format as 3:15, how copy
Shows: 3:04
